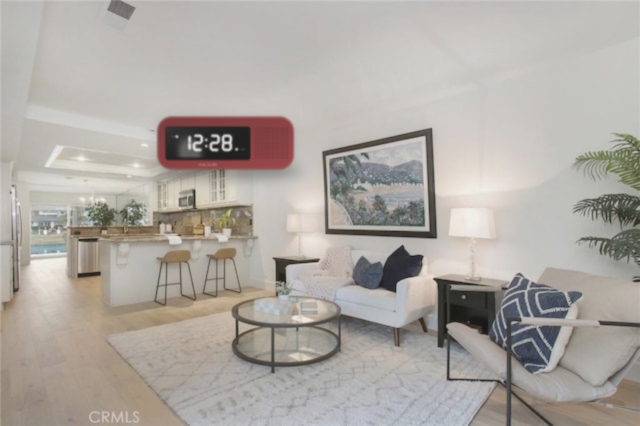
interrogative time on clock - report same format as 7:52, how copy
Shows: 12:28
